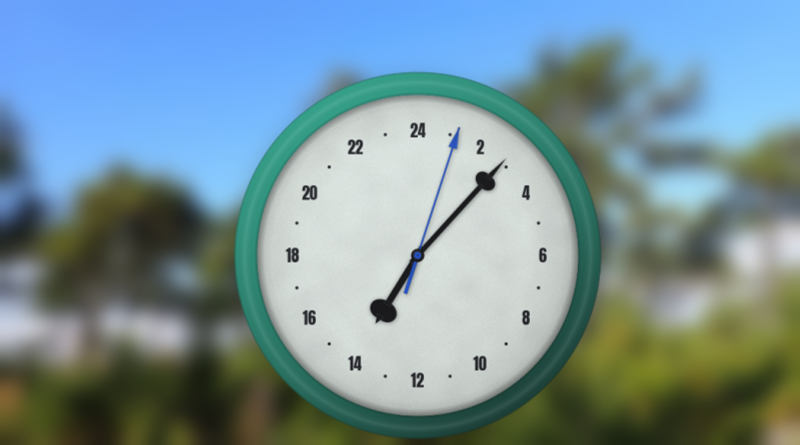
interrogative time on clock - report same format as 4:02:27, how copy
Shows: 14:07:03
